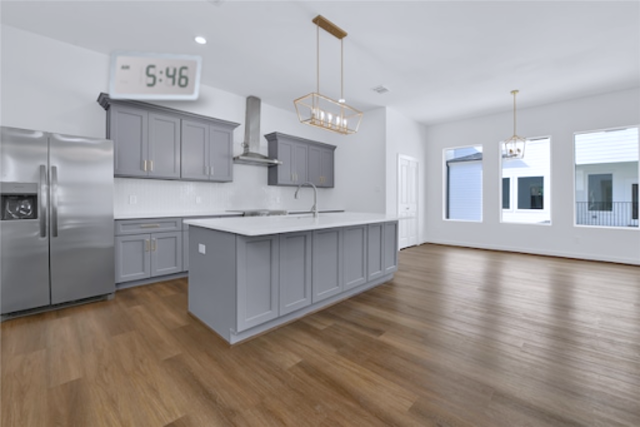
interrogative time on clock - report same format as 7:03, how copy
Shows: 5:46
